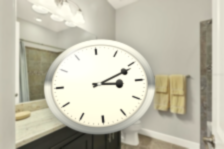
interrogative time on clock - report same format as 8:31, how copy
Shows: 3:11
